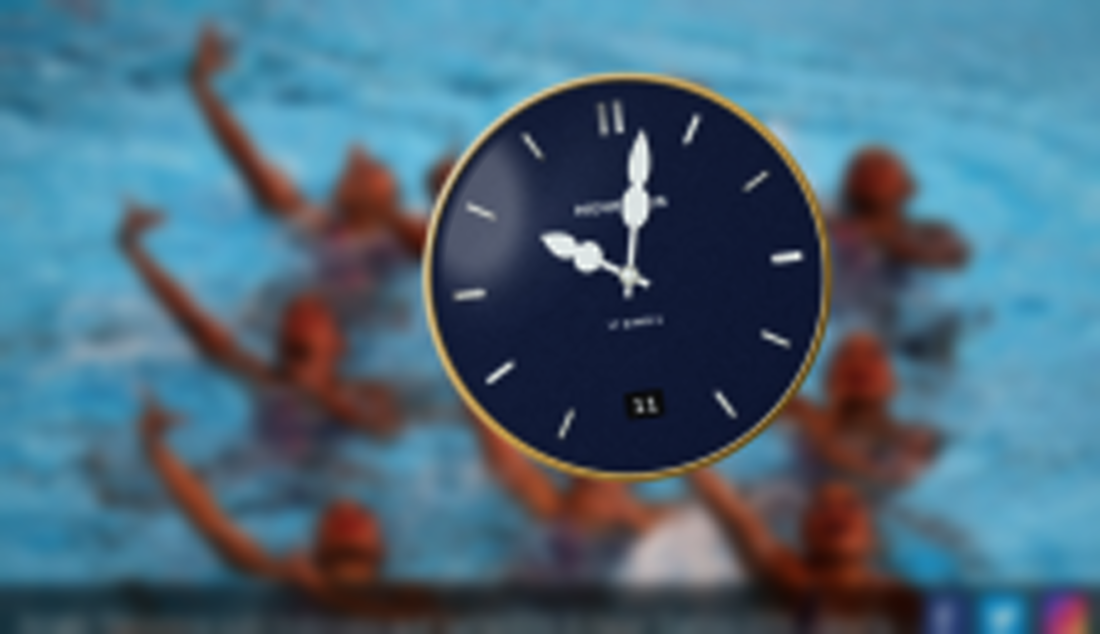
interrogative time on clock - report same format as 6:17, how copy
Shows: 10:02
